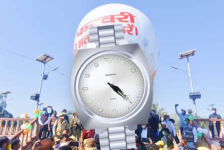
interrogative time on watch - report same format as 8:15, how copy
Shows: 4:23
